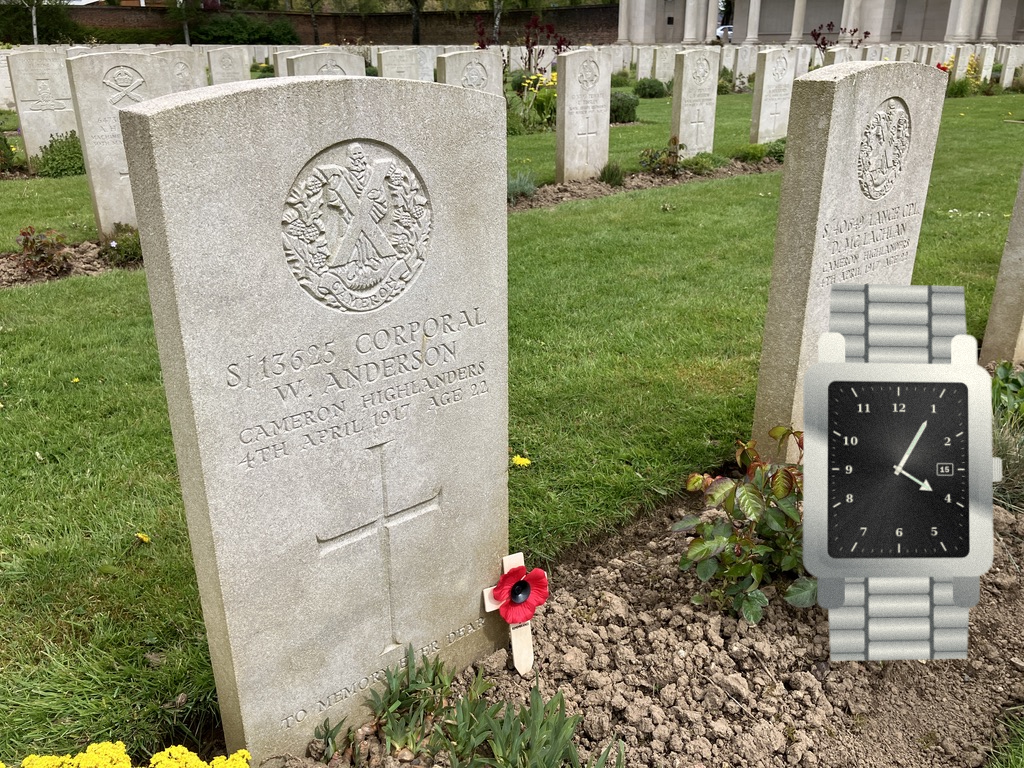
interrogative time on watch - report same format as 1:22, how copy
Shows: 4:05
